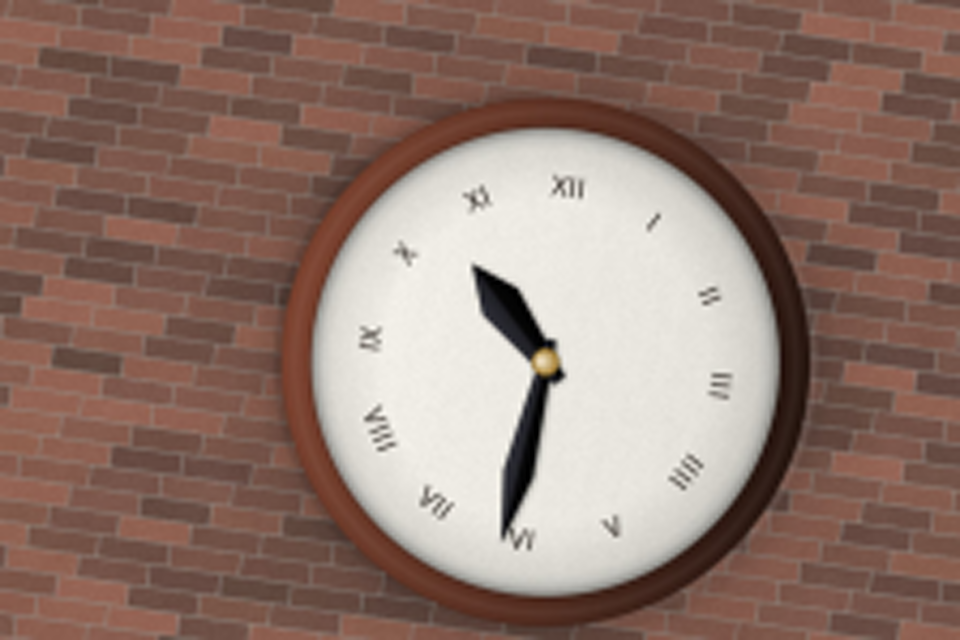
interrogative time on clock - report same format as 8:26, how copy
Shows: 10:31
